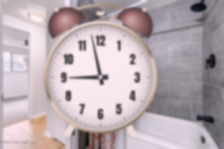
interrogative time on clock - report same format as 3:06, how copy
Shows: 8:58
